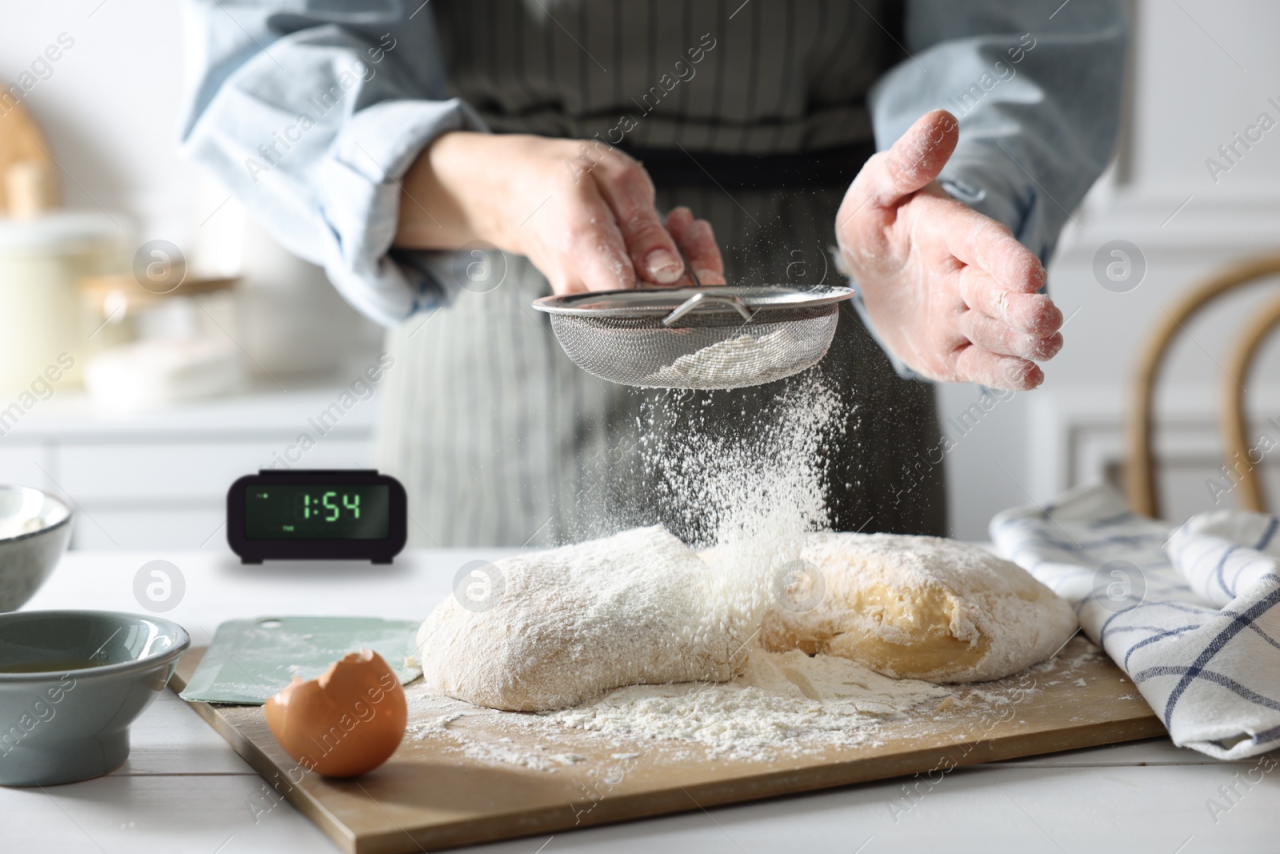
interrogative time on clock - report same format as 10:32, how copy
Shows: 1:54
